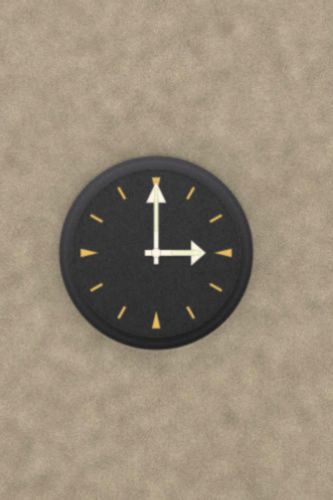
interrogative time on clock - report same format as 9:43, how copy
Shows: 3:00
